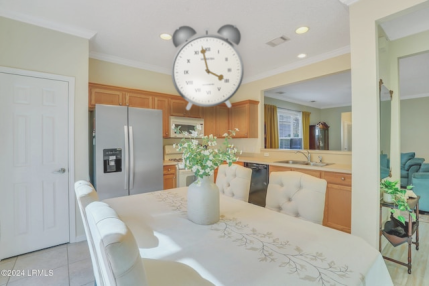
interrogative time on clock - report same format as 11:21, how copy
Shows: 3:58
